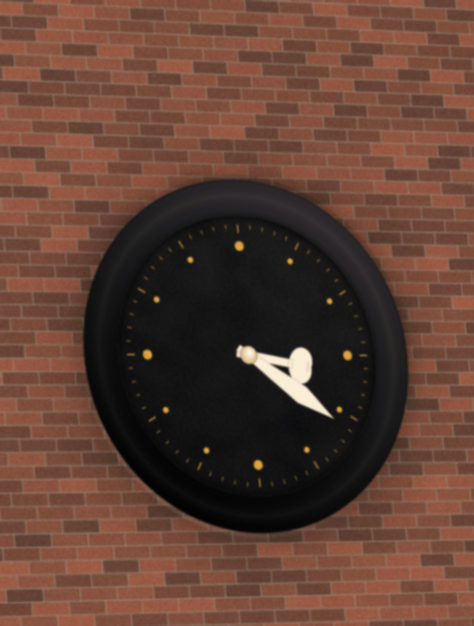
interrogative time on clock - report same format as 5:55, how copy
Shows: 3:21
